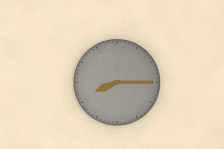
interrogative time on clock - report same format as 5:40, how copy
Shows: 8:15
